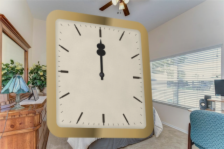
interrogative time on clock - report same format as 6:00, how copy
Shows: 12:00
